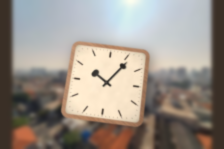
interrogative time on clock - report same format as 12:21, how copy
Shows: 10:06
